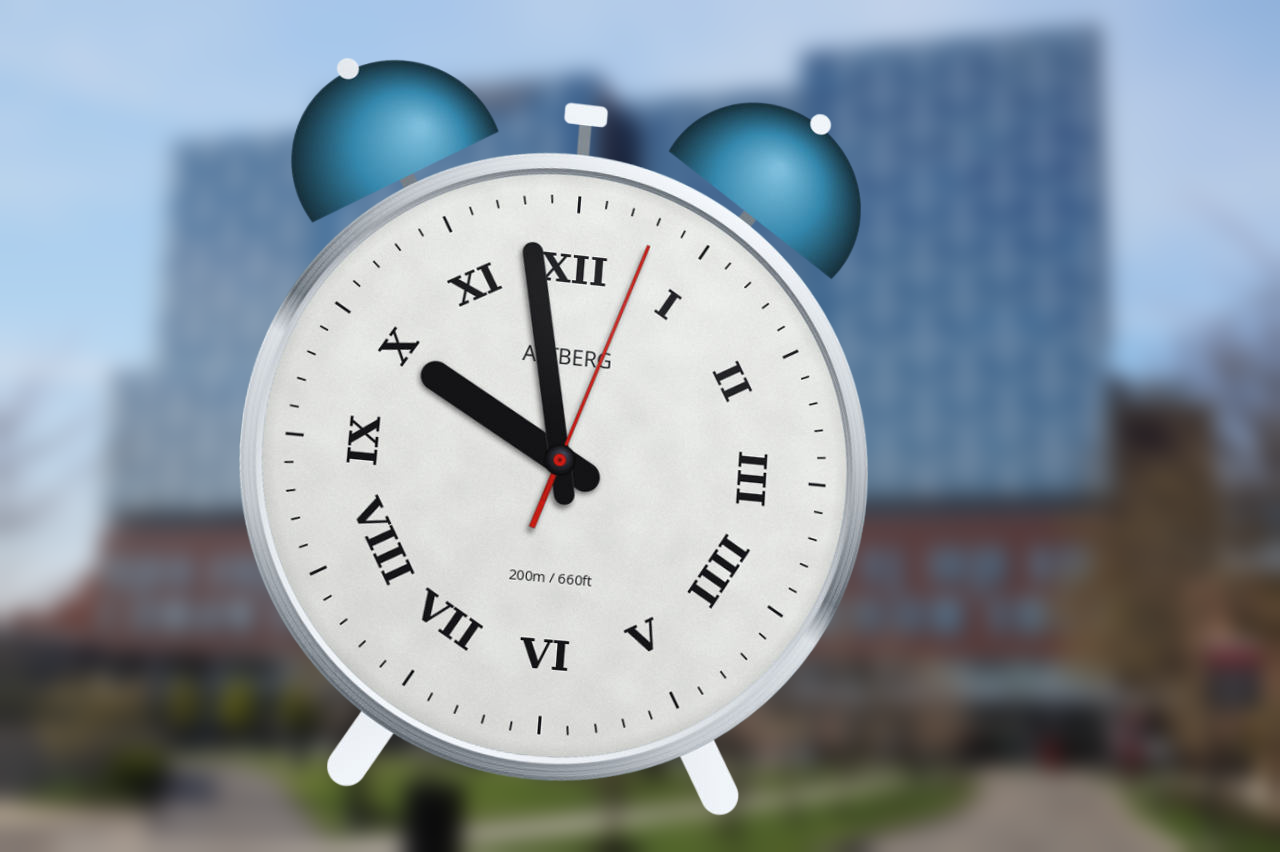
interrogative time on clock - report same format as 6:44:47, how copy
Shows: 9:58:03
